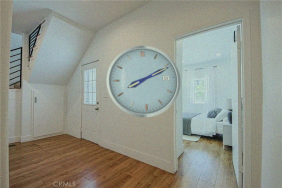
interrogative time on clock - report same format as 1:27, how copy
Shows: 8:11
